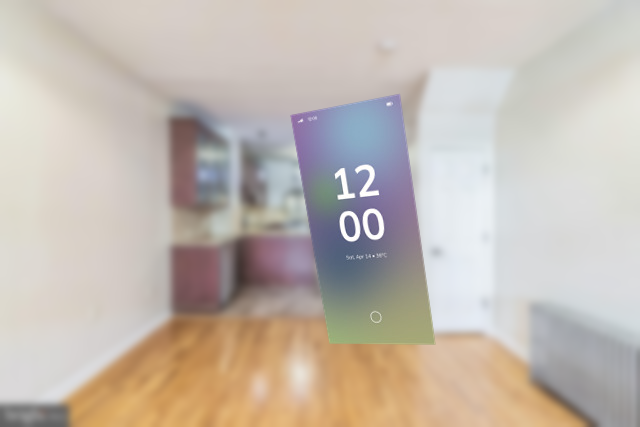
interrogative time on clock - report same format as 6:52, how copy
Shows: 12:00
